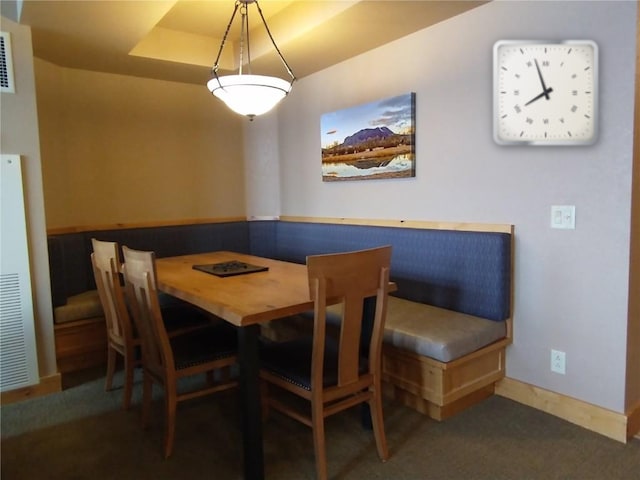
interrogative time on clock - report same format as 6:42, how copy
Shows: 7:57
